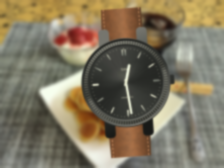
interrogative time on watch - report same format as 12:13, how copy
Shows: 12:29
